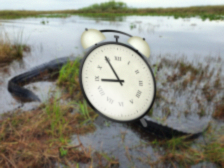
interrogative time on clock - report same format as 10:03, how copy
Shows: 8:55
